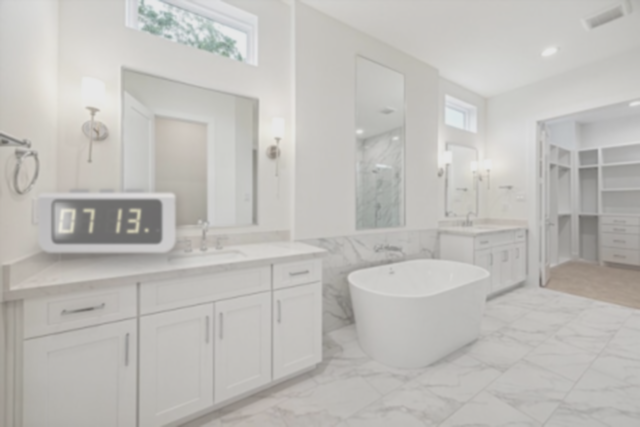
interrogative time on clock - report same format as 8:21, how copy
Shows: 7:13
